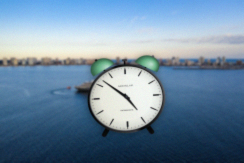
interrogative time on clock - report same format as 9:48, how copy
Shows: 4:52
